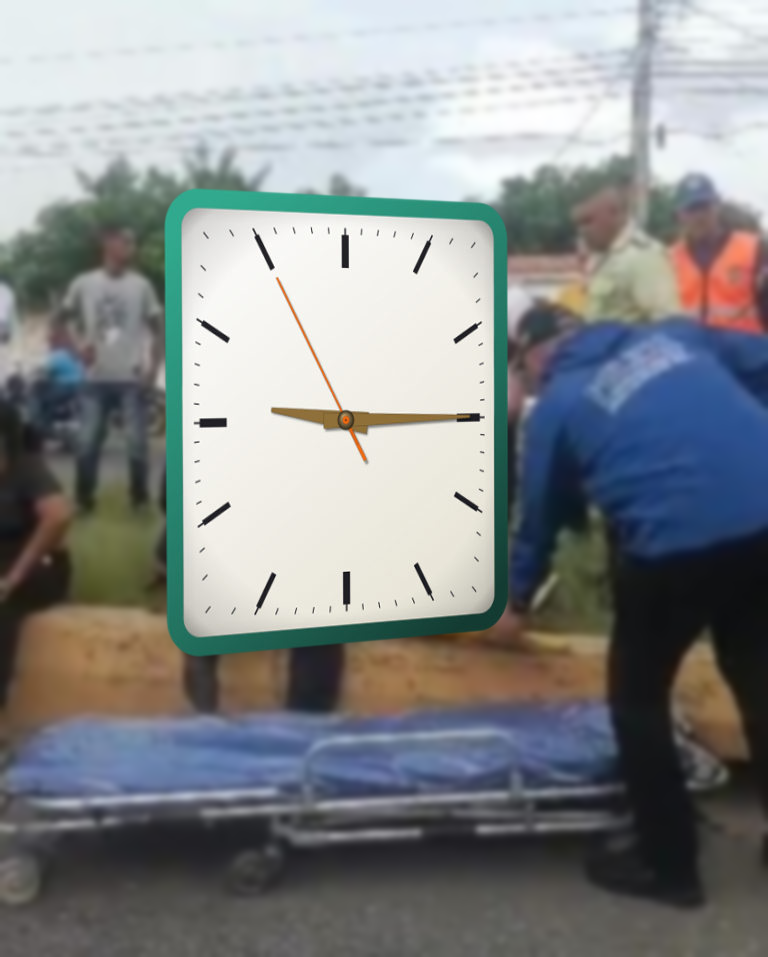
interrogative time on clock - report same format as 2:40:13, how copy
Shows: 9:14:55
